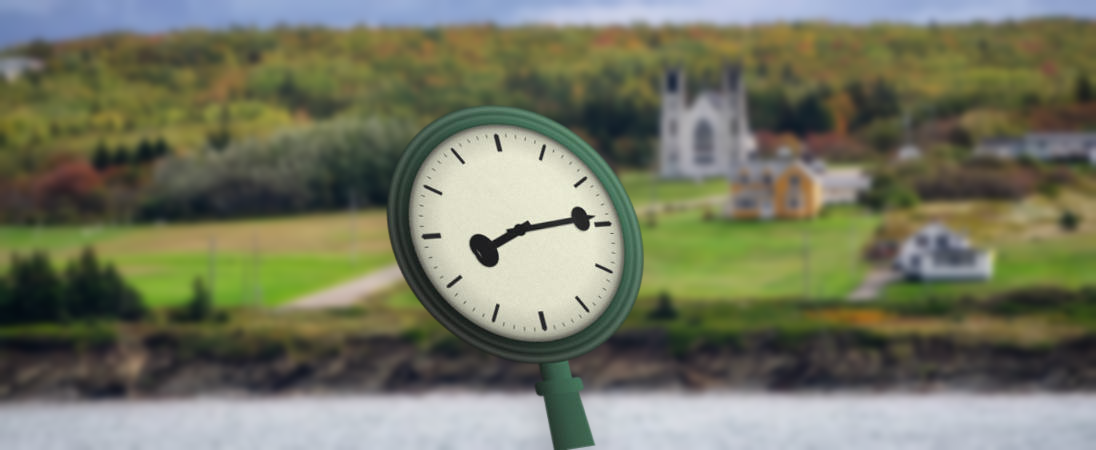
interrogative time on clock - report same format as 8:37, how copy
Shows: 8:14
